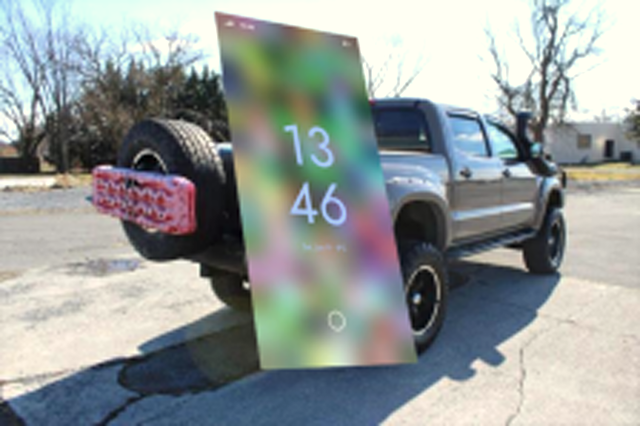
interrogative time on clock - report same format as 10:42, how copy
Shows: 13:46
